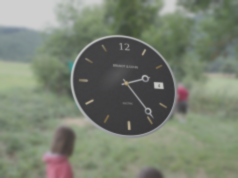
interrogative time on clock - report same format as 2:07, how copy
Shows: 2:24
